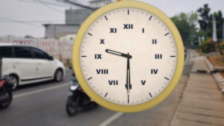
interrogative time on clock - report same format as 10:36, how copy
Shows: 9:30
